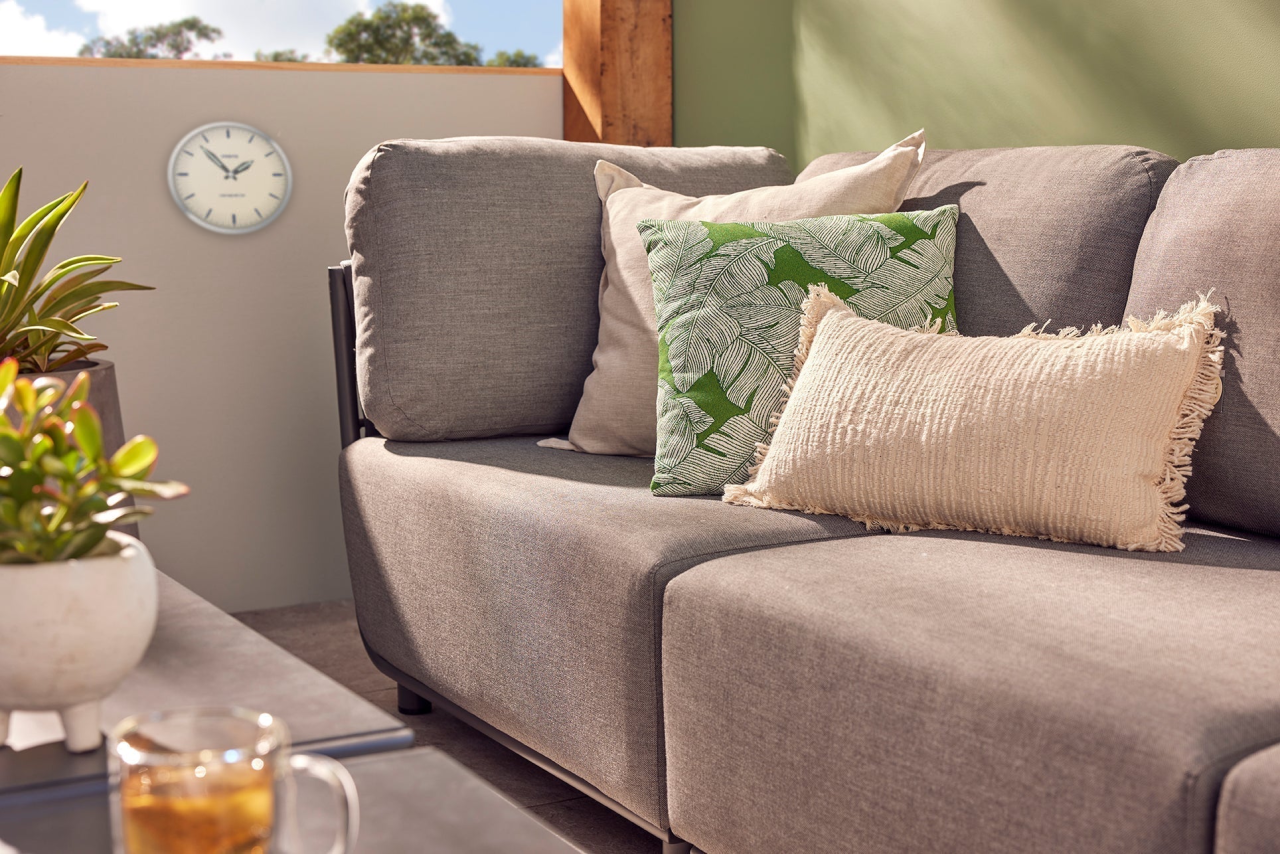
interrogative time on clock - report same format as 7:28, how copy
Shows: 1:53
